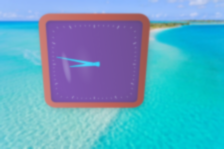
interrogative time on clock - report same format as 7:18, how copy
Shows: 8:47
